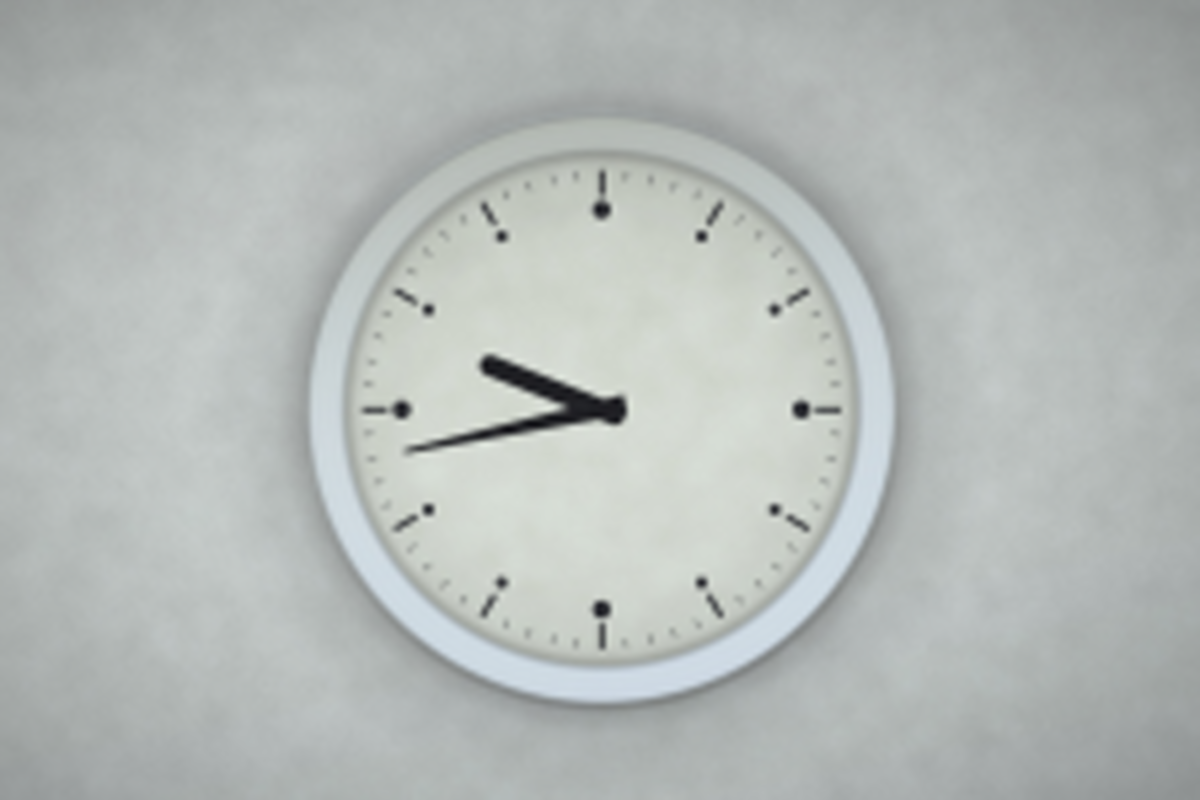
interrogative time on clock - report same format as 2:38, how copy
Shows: 9:43
